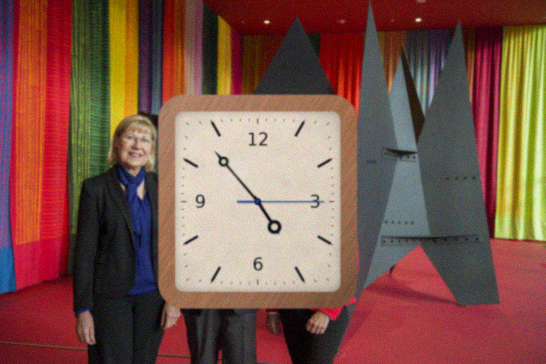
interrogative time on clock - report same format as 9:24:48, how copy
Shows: 4:53:15
